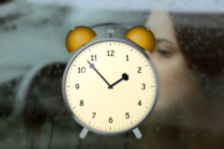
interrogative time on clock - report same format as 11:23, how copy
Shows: 1:53
